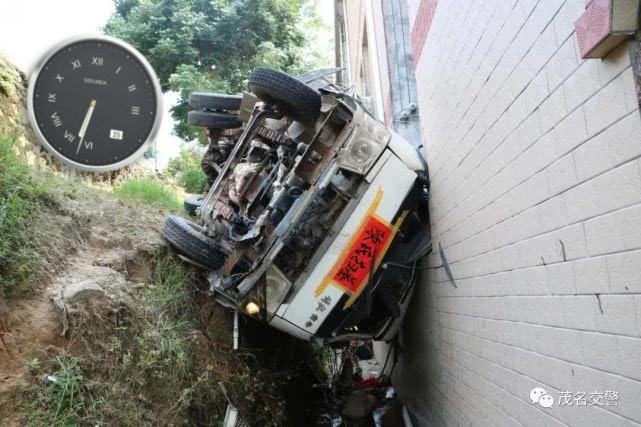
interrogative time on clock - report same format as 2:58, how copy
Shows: 6:32
